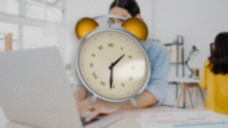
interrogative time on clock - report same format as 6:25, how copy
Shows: 1:31
